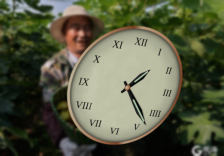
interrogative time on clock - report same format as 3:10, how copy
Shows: 1:23
